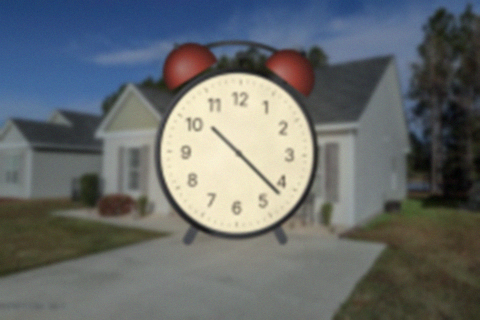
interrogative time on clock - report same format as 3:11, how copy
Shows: 10:22
